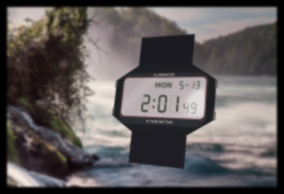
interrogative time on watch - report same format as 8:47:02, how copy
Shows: 2:01:49
